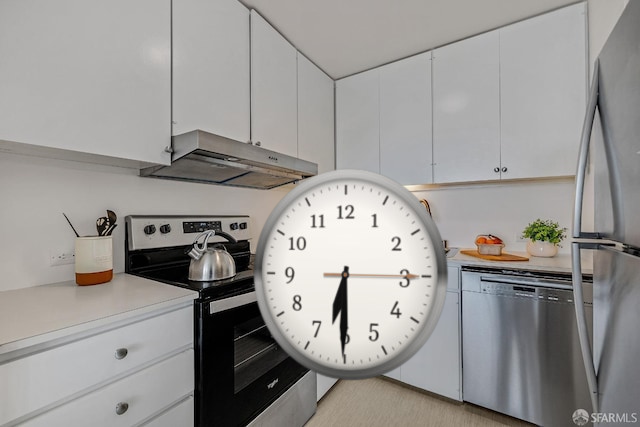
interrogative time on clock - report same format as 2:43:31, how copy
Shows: 6:30:15
